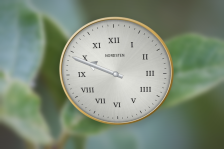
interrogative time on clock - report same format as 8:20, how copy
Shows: 9:49
